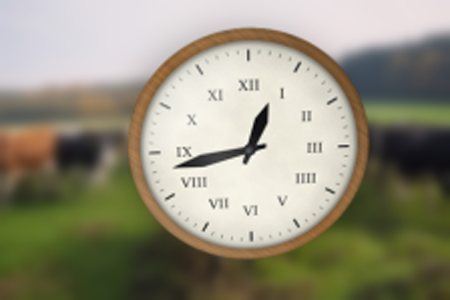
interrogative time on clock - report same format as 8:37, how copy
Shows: 12:43
